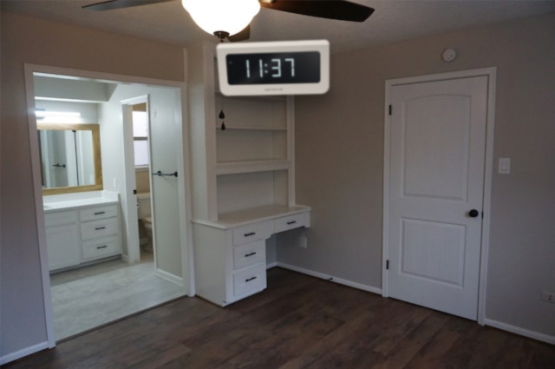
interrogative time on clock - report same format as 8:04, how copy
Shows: 11:37
